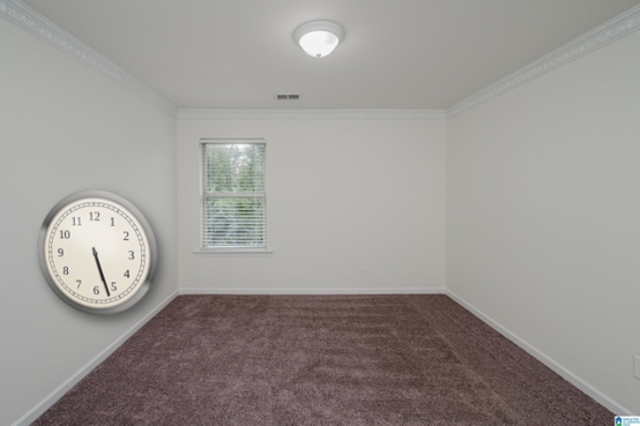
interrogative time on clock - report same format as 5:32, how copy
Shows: 5:27
